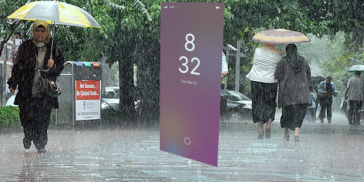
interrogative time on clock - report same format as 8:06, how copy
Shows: 8:32
